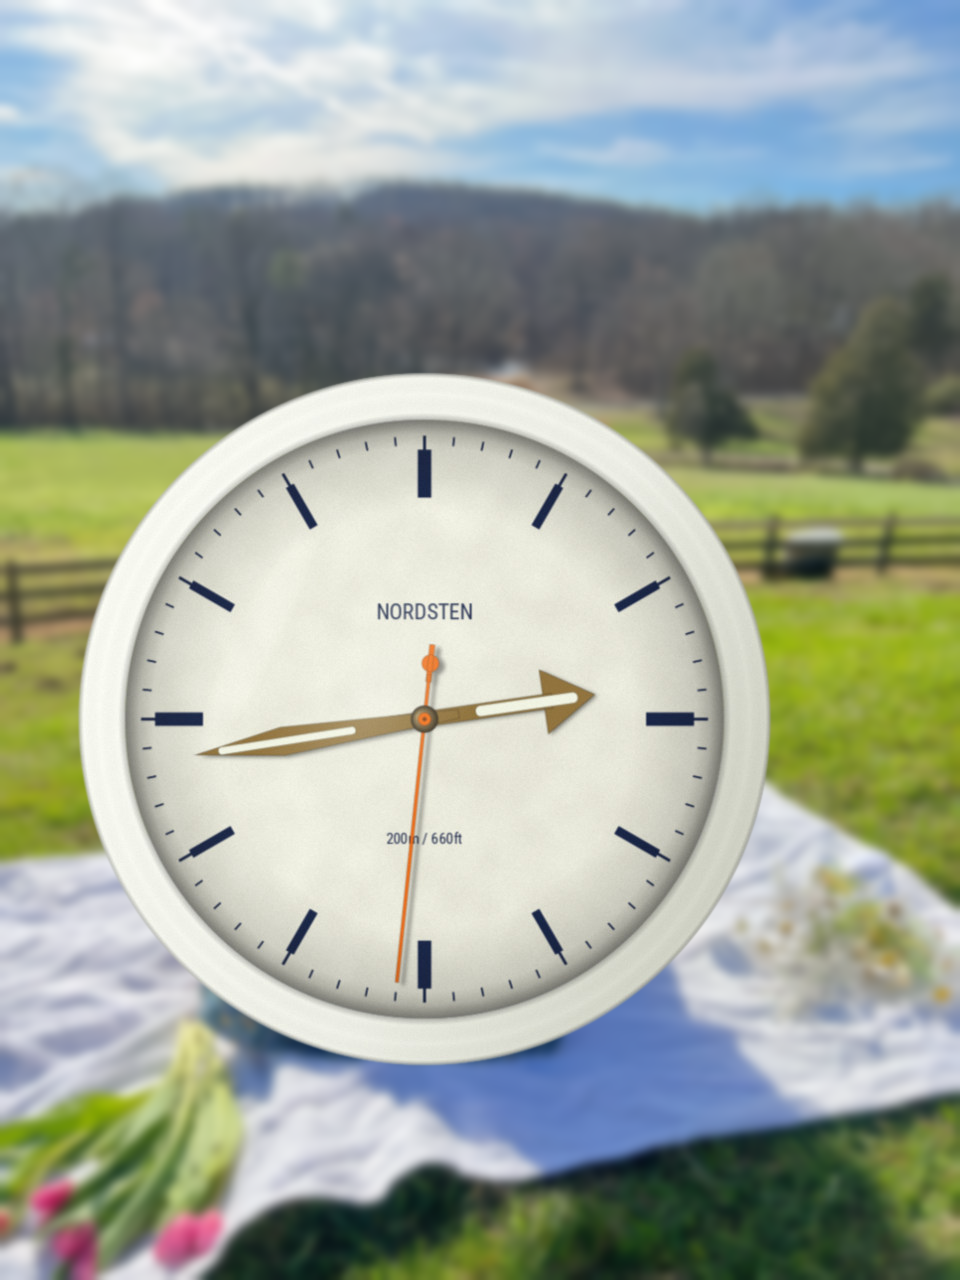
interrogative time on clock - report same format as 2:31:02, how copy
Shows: 2:43:31
